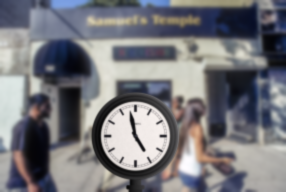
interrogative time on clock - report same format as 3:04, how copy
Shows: 4:58
